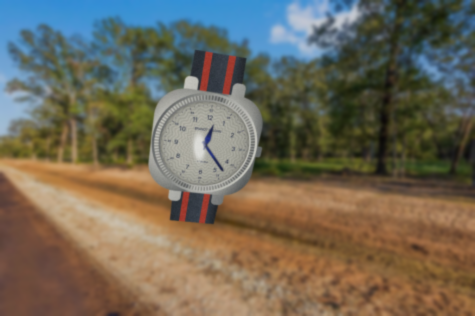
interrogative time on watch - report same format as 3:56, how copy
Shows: 12:23
